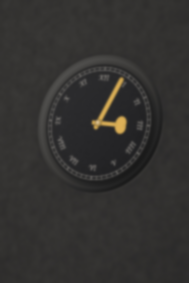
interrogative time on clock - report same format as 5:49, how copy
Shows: 3:04
